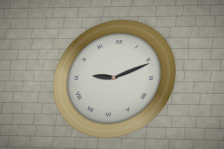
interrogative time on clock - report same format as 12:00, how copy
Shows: 9:11
